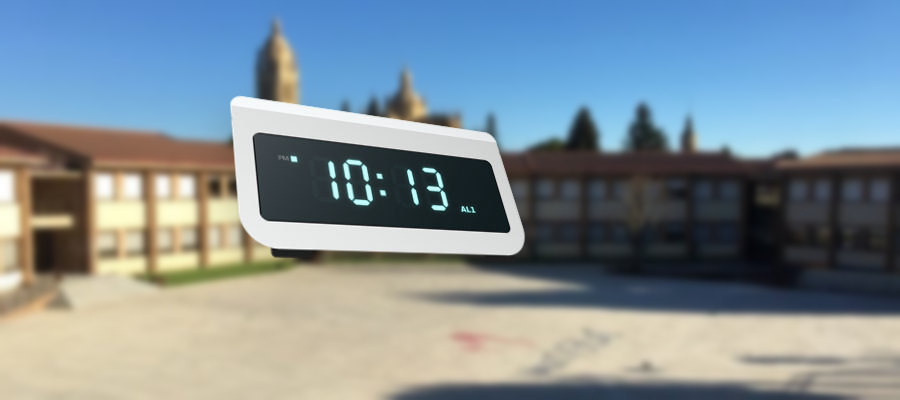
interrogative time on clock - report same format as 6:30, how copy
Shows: 10:13
